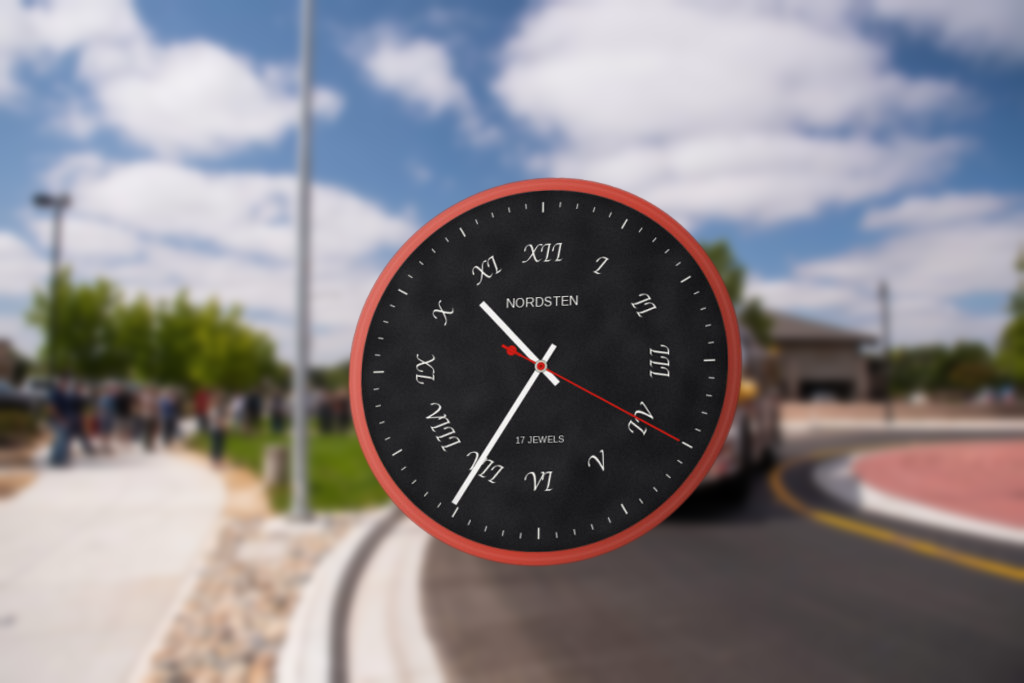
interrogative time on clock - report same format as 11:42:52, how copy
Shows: 10:35:20
